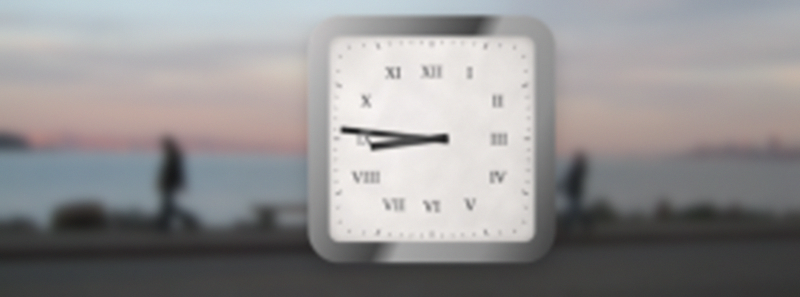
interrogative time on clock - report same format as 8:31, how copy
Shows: 8:46
